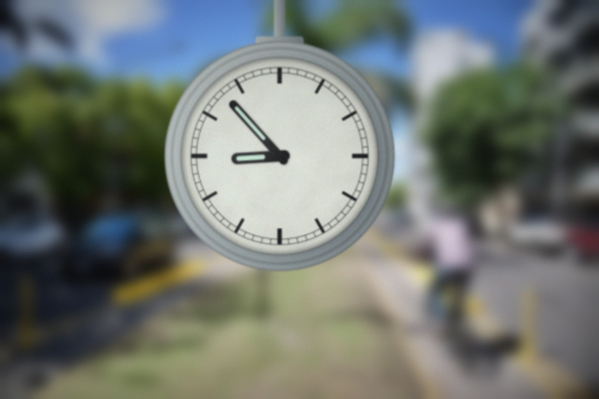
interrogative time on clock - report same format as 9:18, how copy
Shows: 8:53
